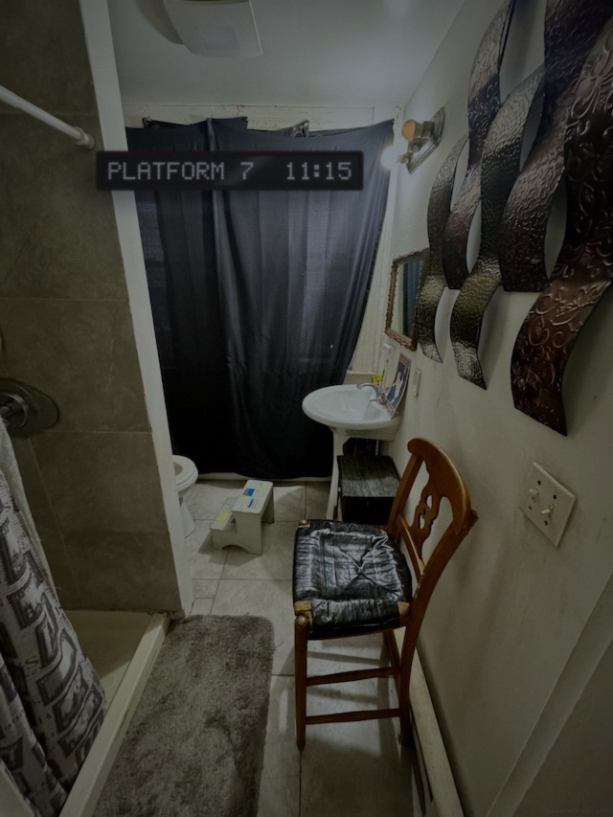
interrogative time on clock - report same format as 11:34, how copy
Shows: 11:15
